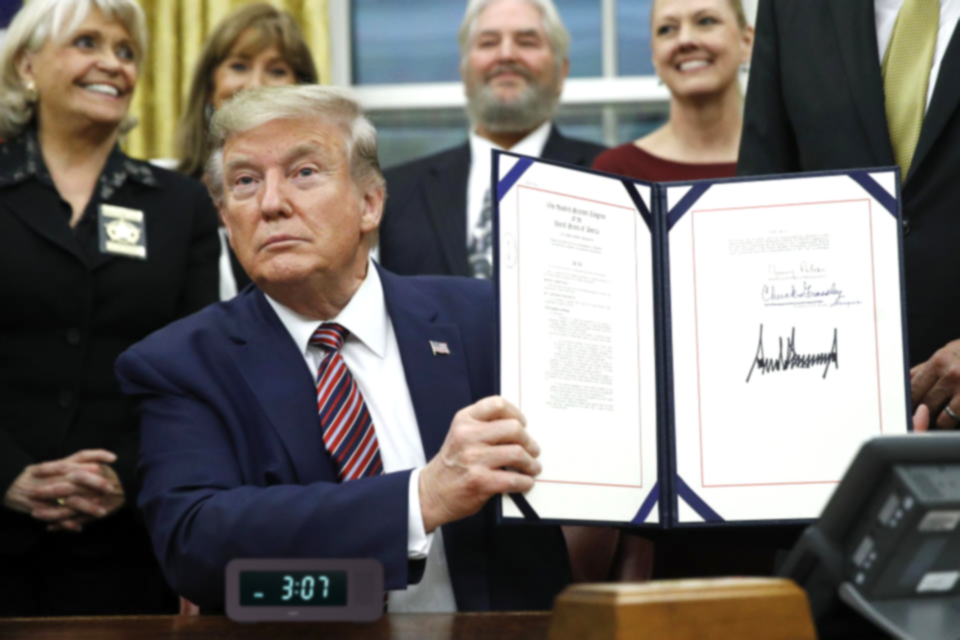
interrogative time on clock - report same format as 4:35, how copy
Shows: 3:07
